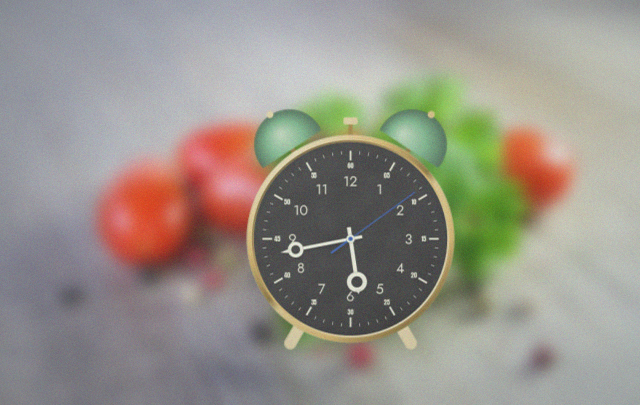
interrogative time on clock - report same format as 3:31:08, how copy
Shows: 5:43:09
